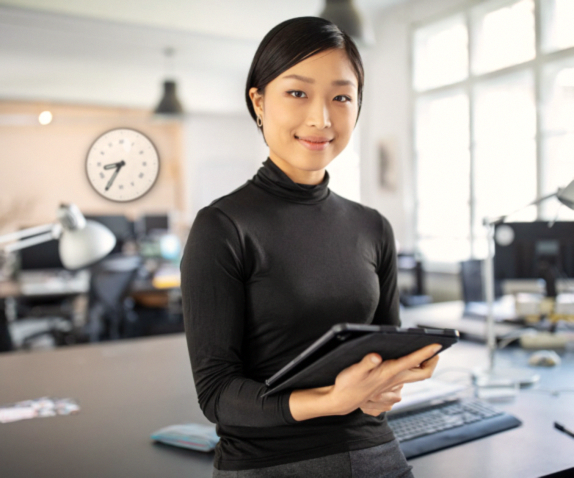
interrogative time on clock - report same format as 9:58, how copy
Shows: 8:35
